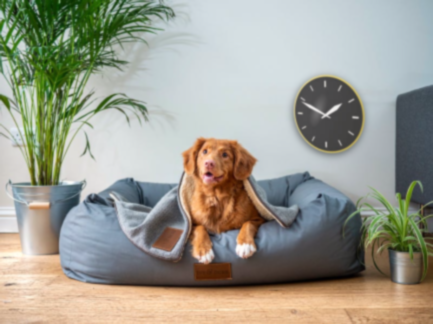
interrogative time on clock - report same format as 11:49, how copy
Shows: 1:49
